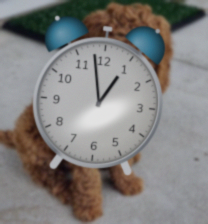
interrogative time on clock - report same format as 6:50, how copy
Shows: 12:58
